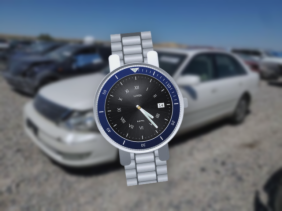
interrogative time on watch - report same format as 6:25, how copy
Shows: 4:24
